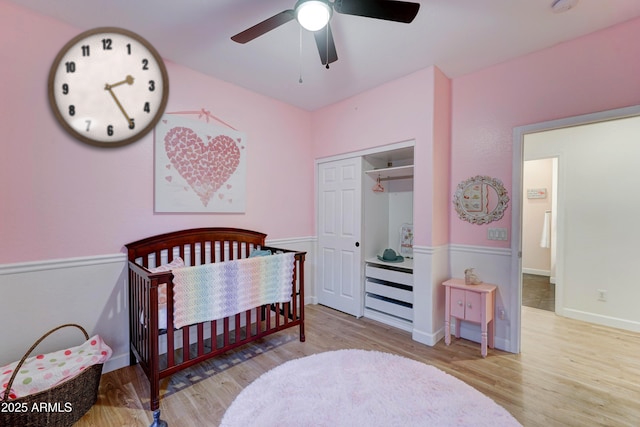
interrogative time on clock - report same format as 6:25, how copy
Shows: 2:25
